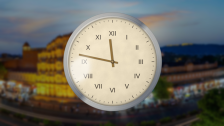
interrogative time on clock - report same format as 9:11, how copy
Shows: 11:47
